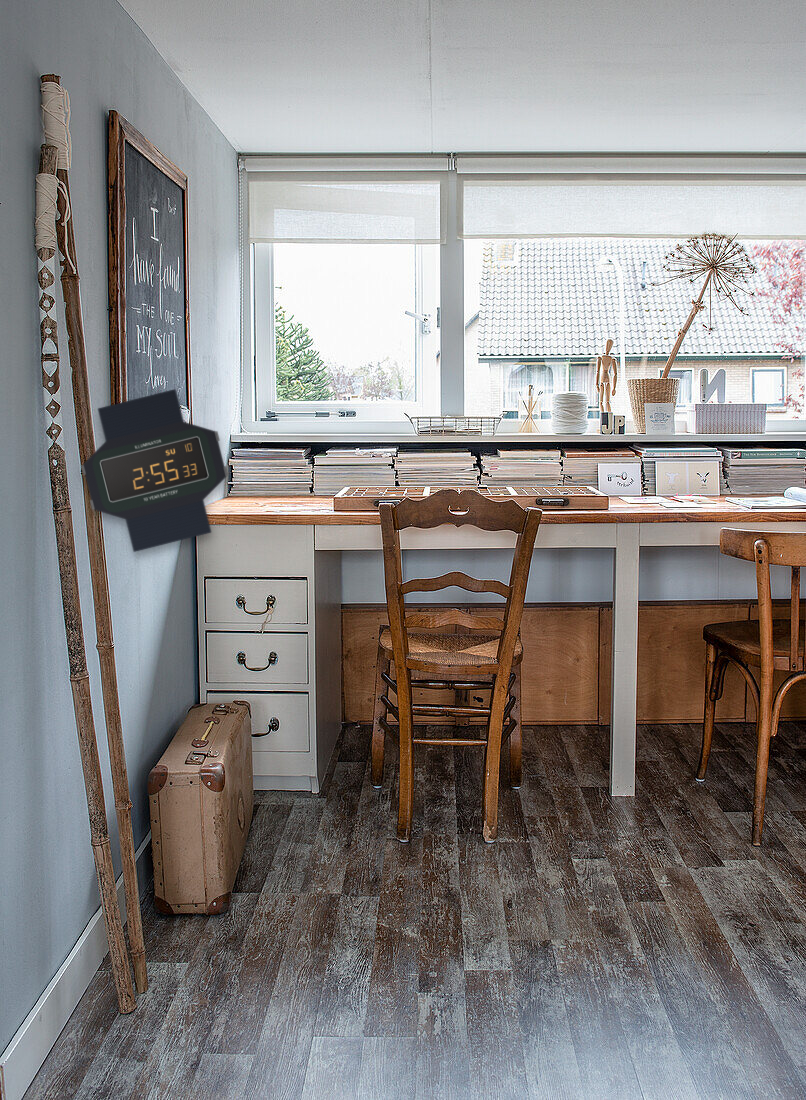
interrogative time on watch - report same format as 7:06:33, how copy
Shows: 2:55:33
